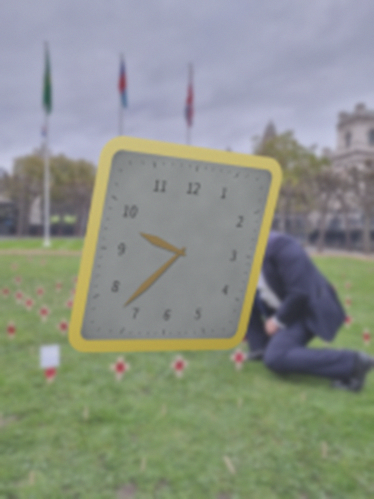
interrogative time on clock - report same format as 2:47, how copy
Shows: 9:37
